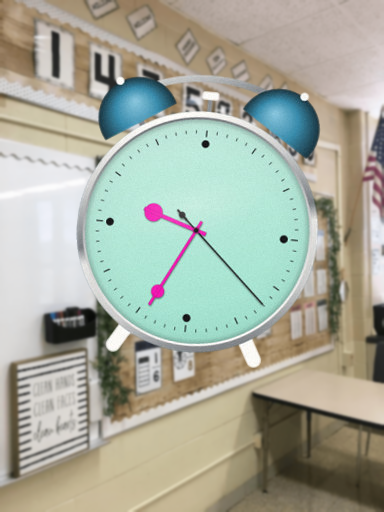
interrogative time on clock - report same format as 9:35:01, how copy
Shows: 9:34:22
